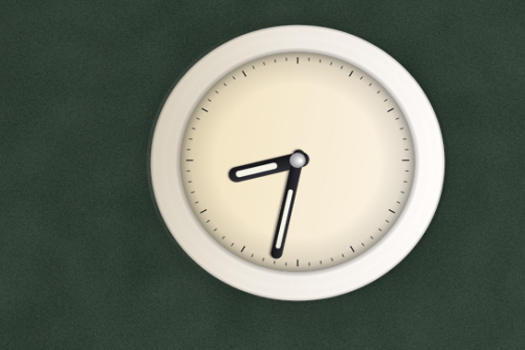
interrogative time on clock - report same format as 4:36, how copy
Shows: 8:32
